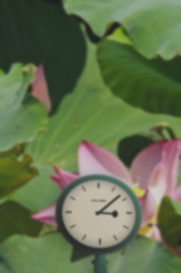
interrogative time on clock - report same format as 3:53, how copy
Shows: 3:08
